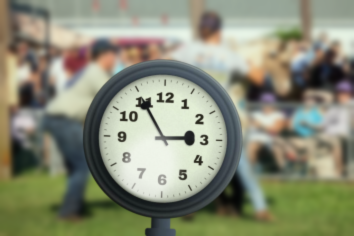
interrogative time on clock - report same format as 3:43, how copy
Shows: 2:55
